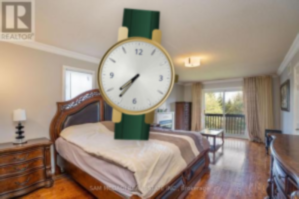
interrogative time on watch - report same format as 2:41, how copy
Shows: 7:36
